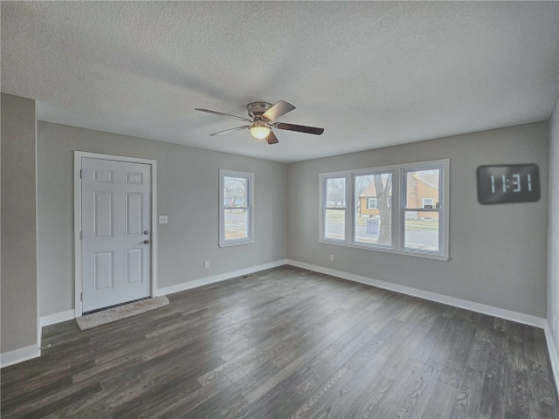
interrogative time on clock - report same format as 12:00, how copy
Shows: 11:31
